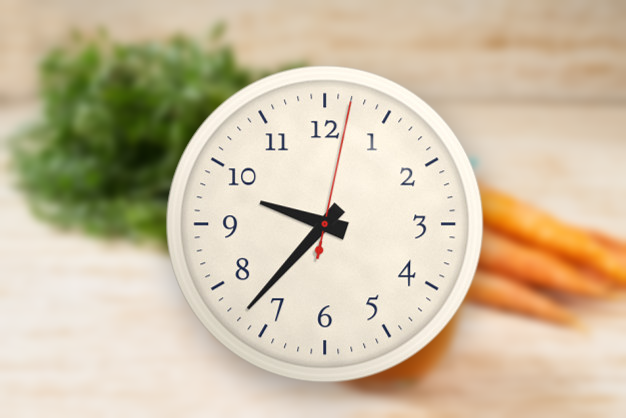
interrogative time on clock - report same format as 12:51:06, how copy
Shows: 9:37:02
